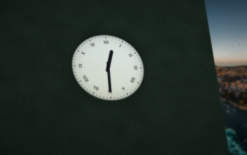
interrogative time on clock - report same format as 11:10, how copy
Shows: 12:30
